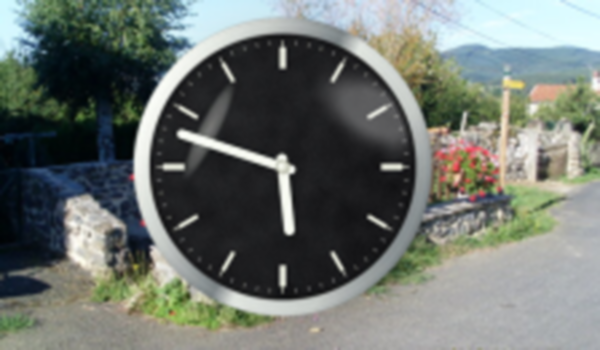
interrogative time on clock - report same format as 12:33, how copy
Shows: 5:48
